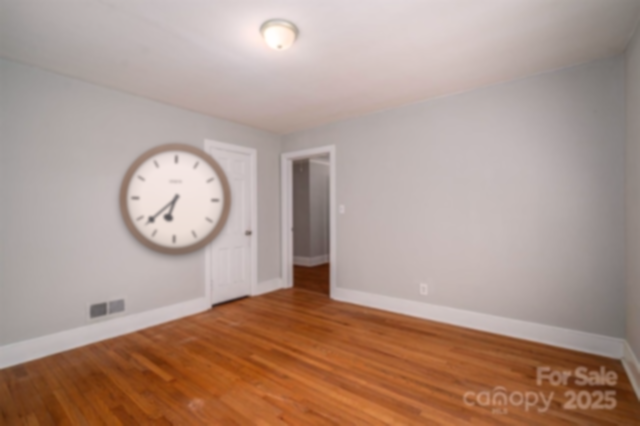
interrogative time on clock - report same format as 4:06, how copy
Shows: 6:38
